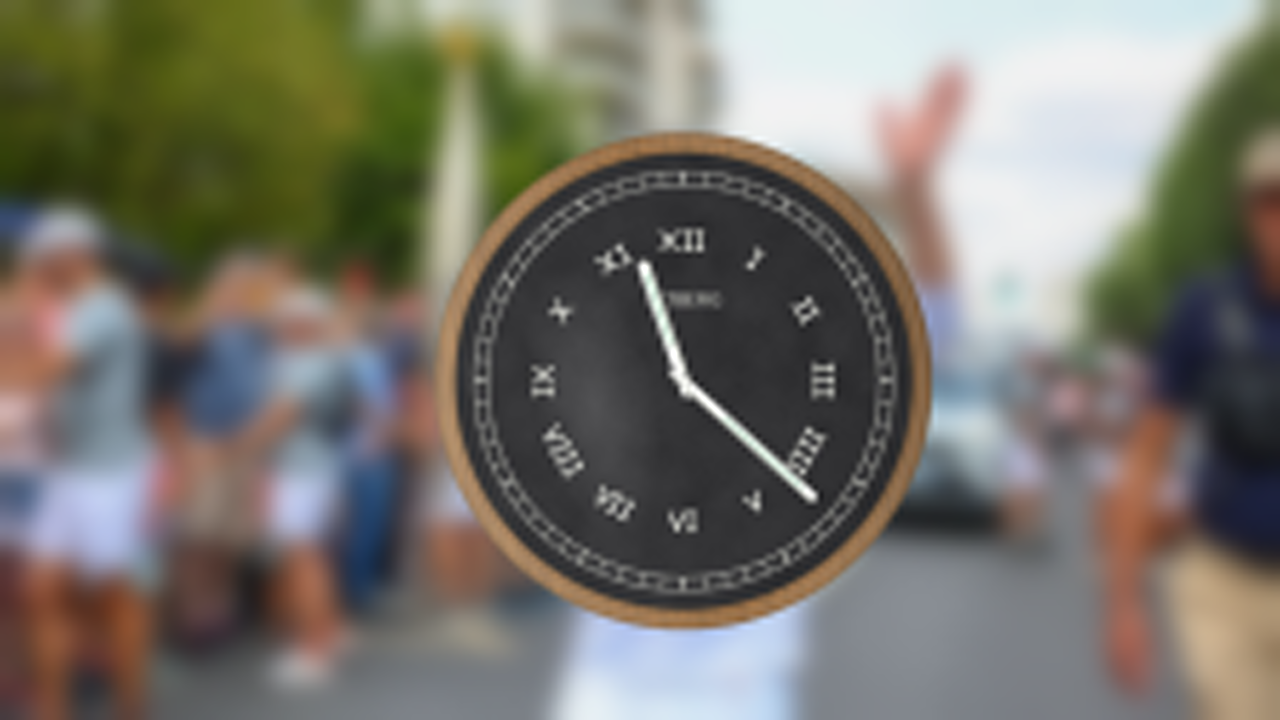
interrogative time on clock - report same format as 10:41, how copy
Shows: 11:22
